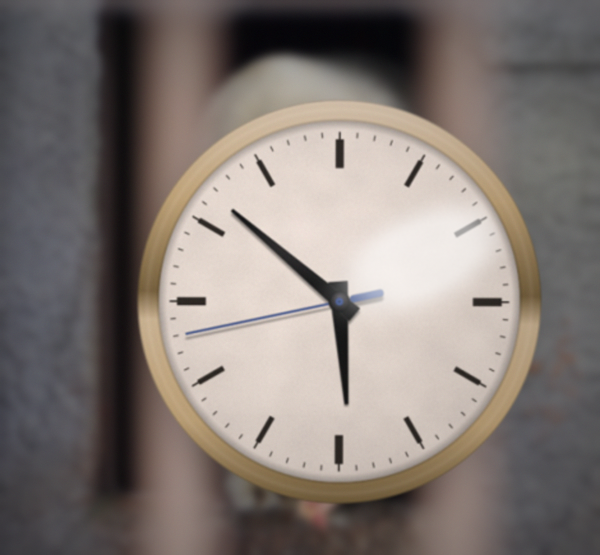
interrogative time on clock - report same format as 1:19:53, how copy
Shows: 5:51:43
